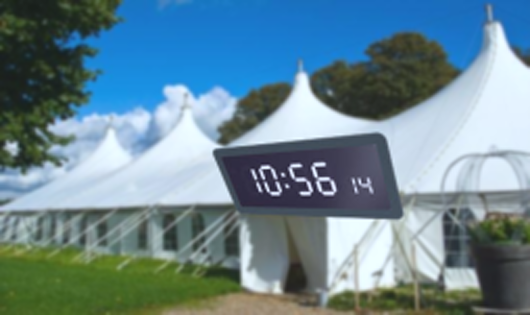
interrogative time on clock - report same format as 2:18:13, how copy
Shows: 10:56:14
